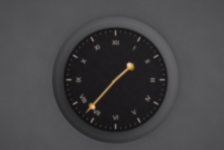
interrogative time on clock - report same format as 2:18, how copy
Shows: 1:37
